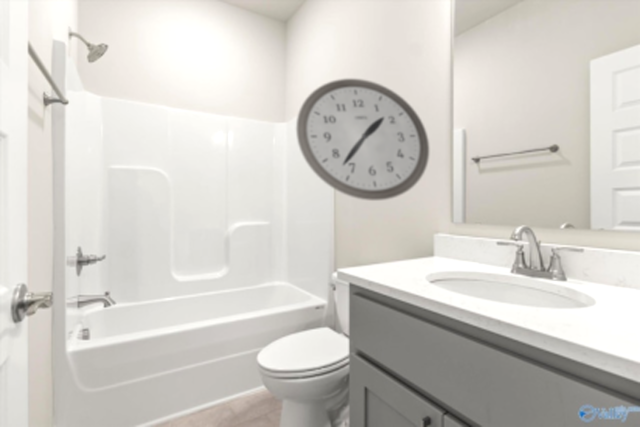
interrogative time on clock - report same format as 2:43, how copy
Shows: 1:37
